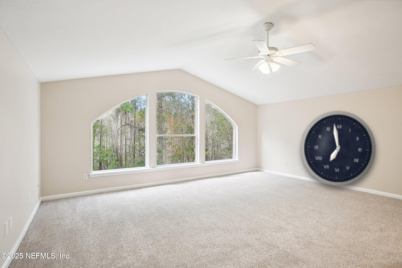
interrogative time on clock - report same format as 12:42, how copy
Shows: 6:58
